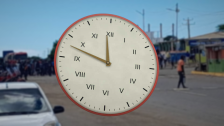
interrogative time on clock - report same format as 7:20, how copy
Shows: 11:48
